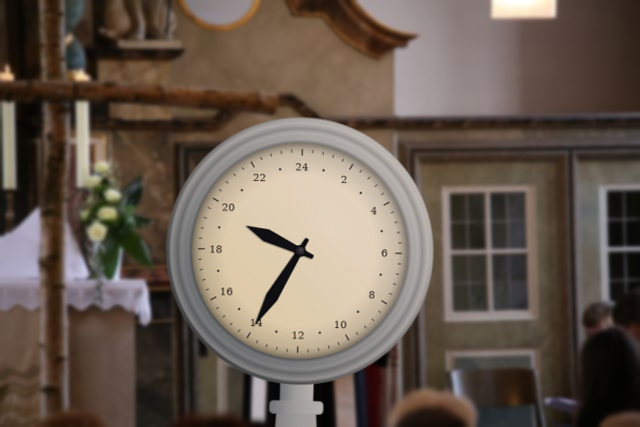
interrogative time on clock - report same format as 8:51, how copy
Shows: 19:35
